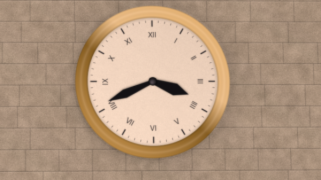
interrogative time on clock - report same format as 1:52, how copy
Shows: 3:41
